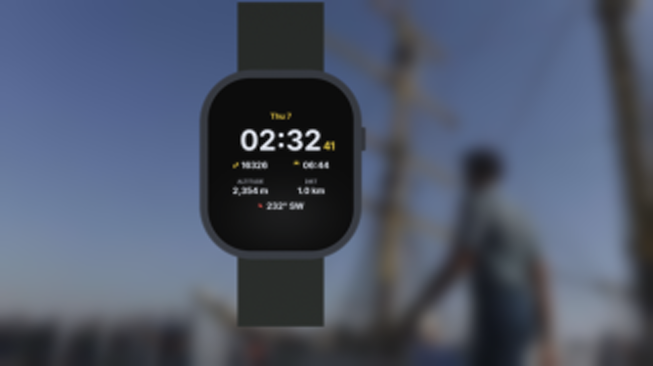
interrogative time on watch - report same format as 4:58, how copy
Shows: 2:32
